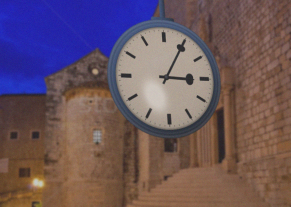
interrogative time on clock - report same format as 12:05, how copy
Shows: 3:05
